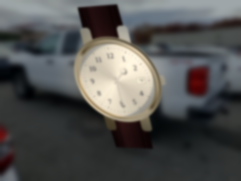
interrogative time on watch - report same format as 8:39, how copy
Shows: 1:30
